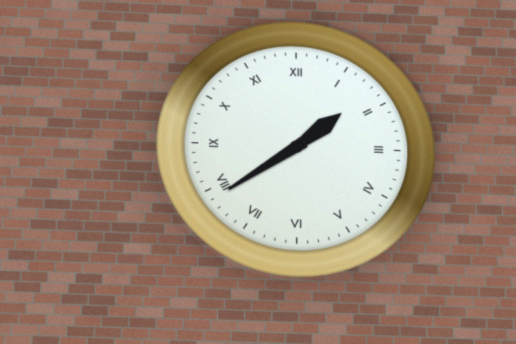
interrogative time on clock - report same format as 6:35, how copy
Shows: 1:39
